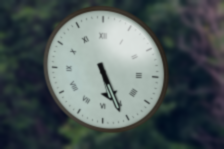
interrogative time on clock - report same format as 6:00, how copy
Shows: 5:26
